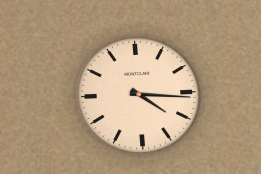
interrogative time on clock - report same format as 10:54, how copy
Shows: 4:16
